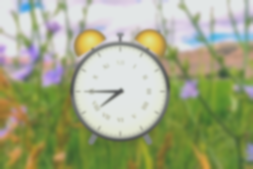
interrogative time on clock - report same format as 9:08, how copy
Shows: 7:45
